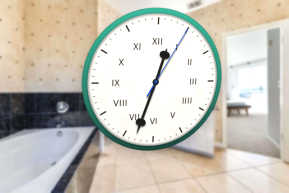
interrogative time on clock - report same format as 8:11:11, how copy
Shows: 12:33:05
